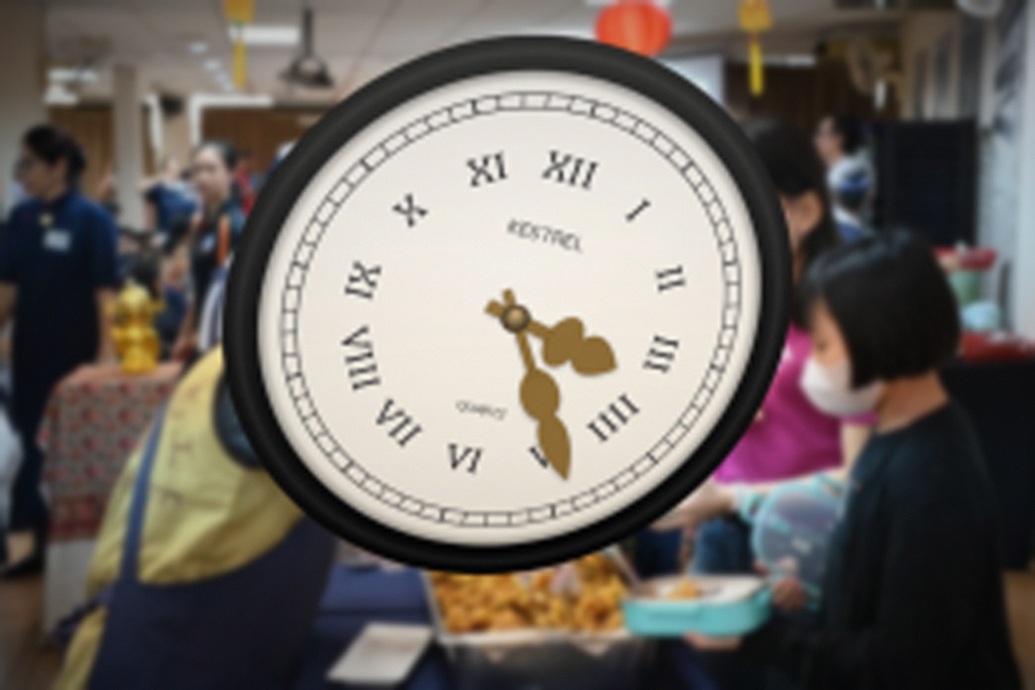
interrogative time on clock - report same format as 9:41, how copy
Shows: 3:24
